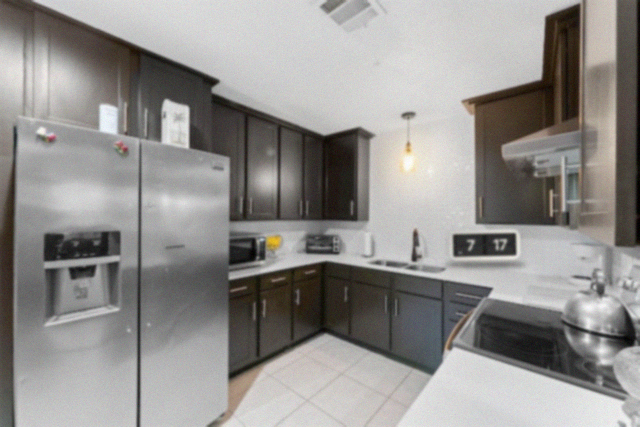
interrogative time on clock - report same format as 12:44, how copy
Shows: 7:17
